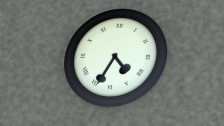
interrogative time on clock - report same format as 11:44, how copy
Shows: 4:34
